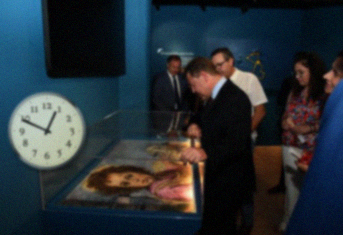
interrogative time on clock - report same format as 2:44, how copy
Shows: 12:49
